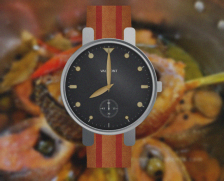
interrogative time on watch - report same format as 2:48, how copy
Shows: 8:00
